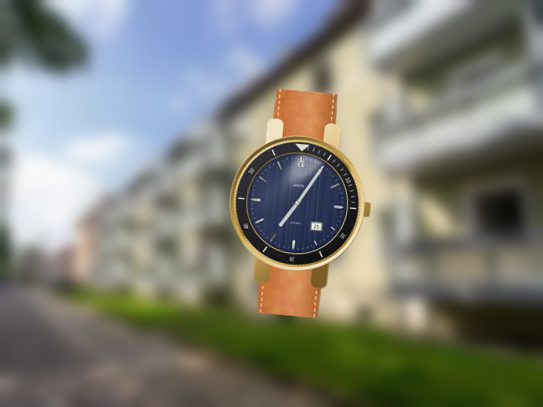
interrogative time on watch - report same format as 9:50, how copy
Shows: 7:05
